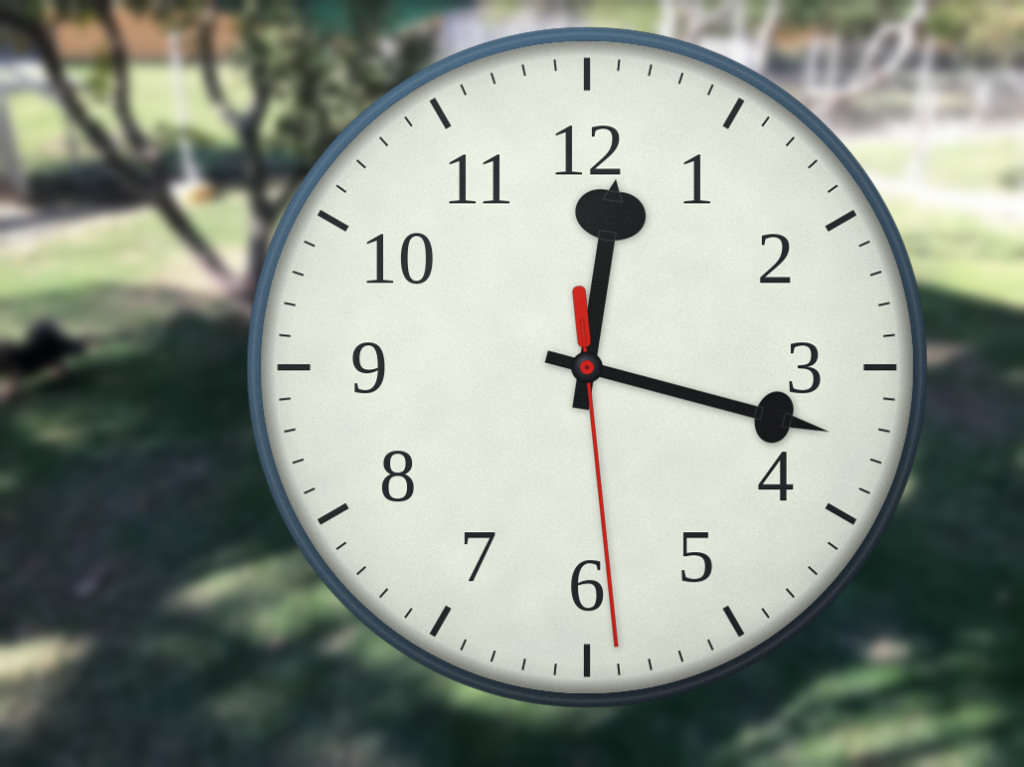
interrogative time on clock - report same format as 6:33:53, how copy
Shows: 12:17:29
